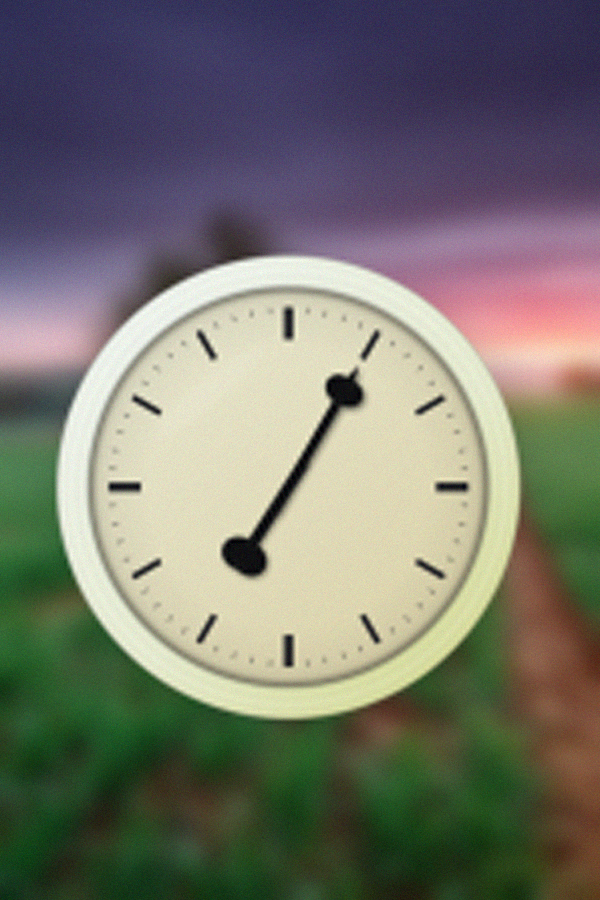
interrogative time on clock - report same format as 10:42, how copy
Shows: 7:05
